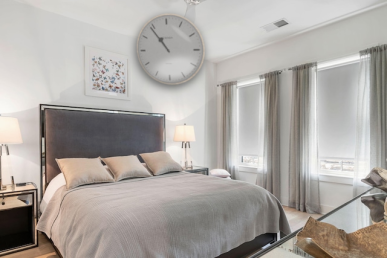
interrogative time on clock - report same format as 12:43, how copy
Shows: 10:54
